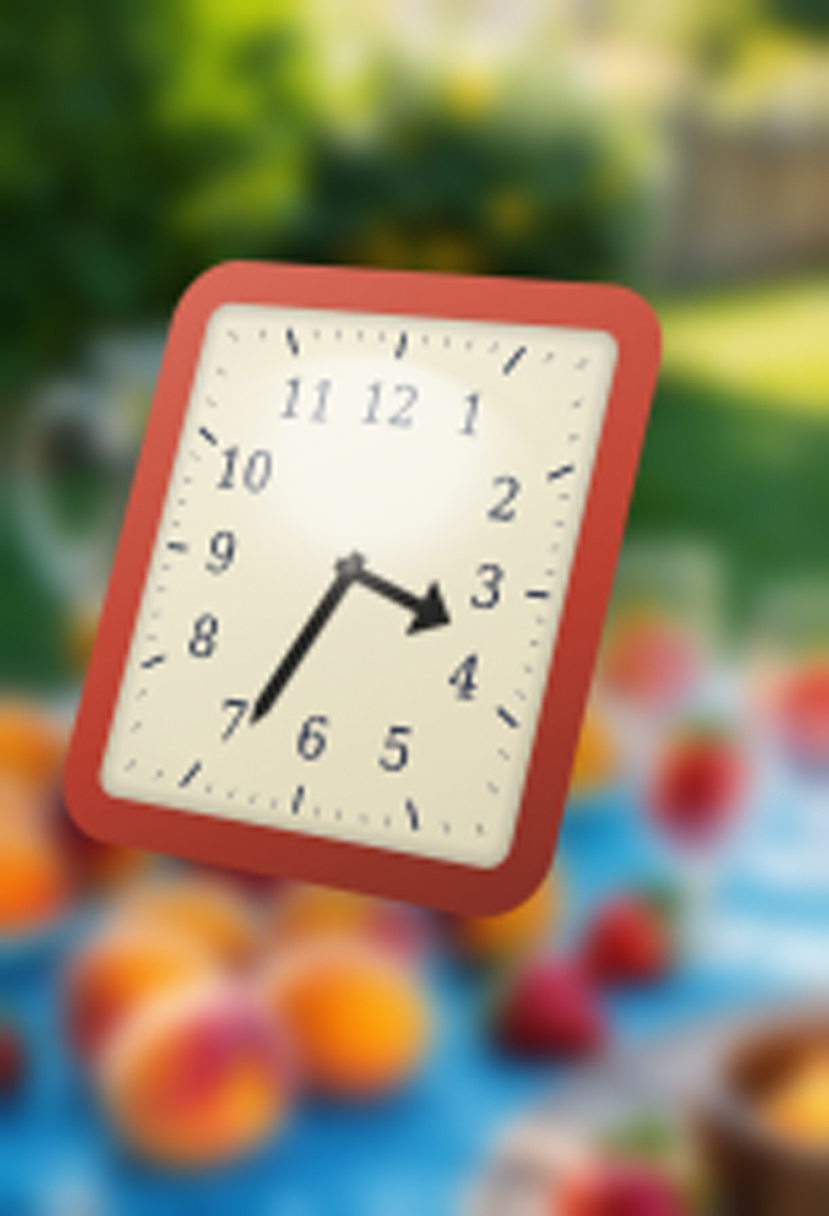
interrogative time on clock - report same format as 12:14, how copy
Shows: 3:34
